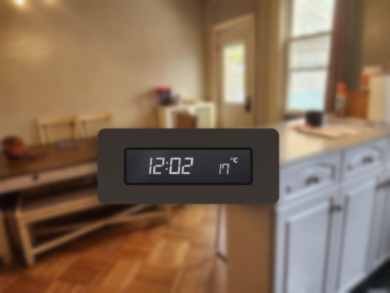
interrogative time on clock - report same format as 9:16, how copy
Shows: 12:02
